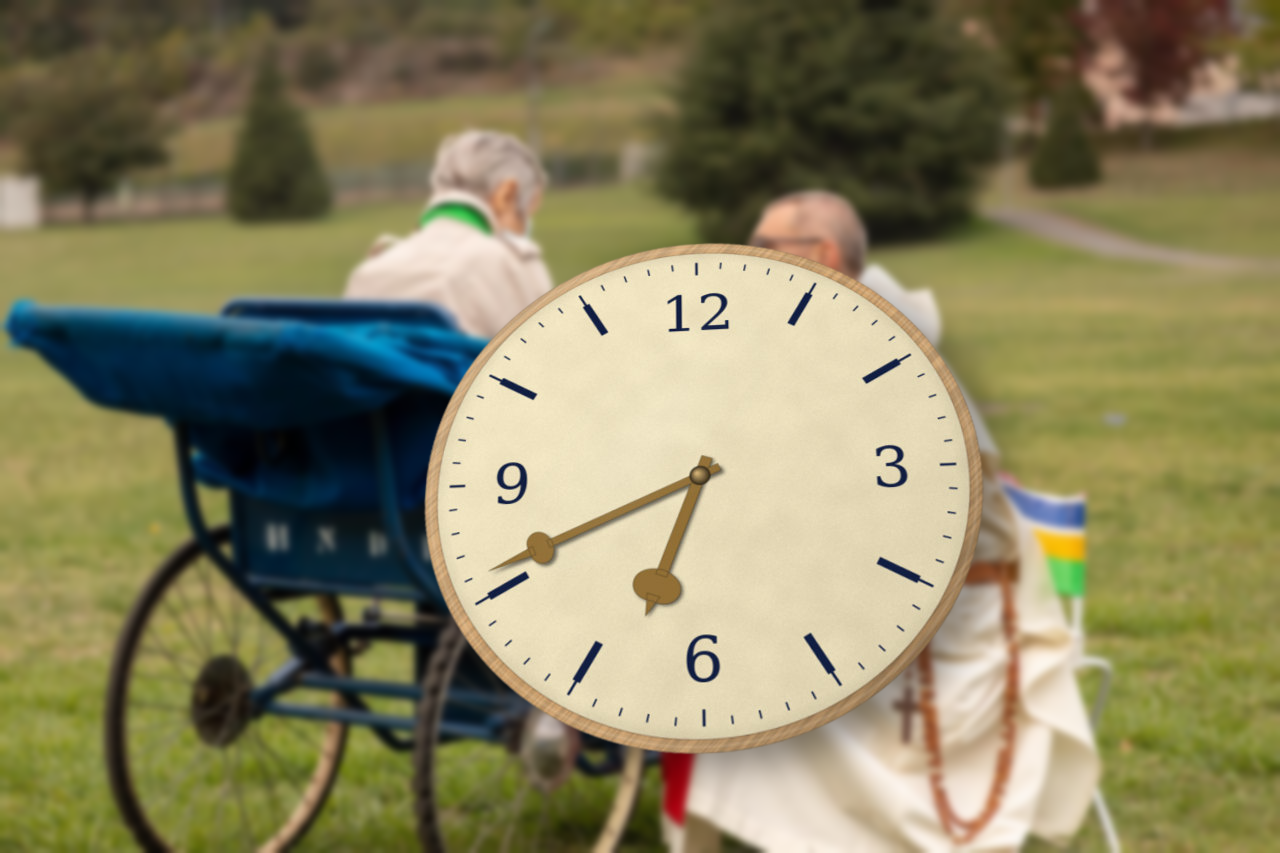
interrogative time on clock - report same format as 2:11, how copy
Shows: 6:41
